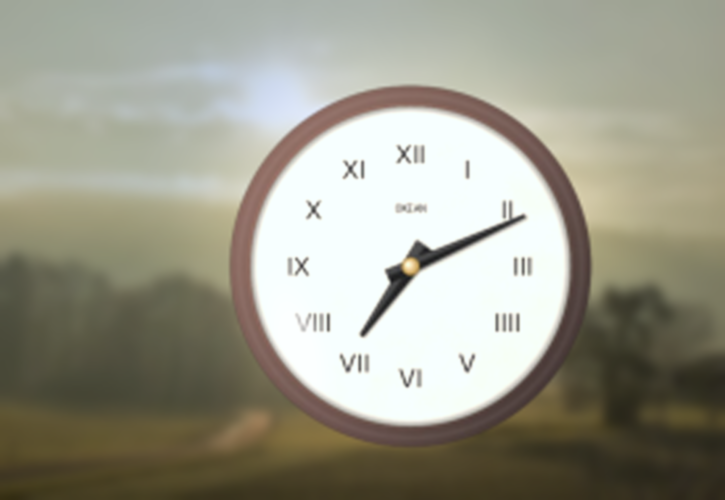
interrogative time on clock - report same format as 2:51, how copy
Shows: 7:11
